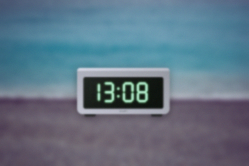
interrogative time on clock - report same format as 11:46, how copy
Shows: 13:08
